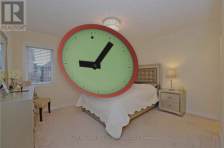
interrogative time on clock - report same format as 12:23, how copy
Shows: 9:06
